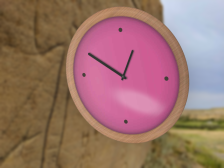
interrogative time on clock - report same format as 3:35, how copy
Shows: 12:50
